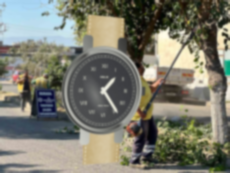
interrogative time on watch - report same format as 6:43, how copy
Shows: 1:24
